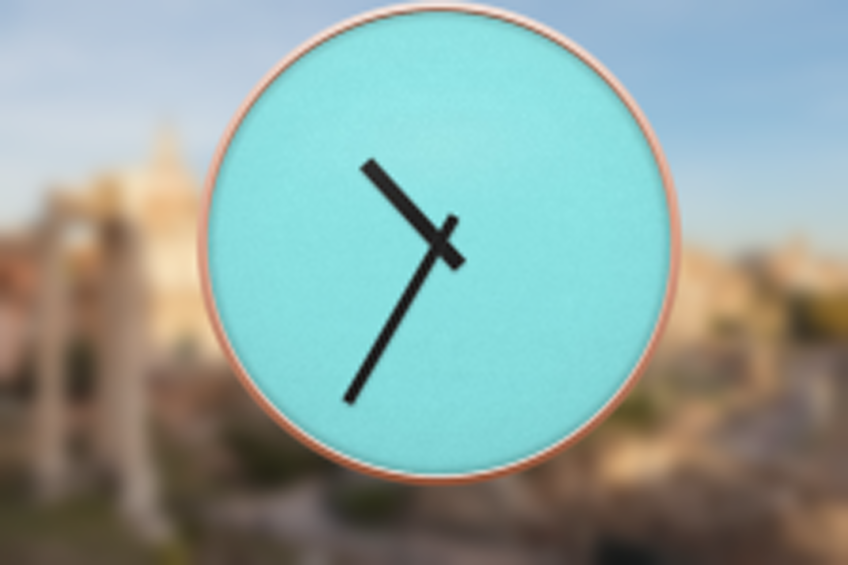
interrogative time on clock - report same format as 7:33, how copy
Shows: 10:35
